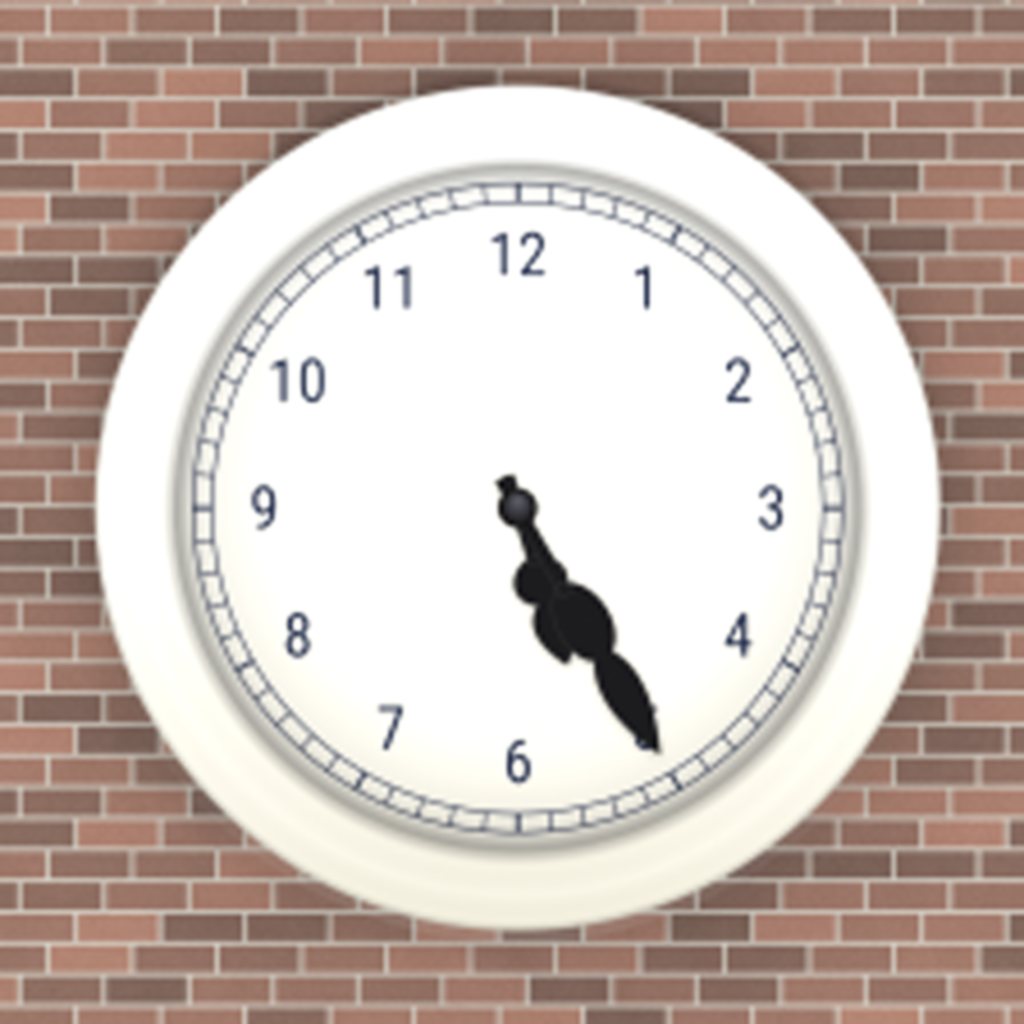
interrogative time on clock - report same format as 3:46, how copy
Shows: 5:25
